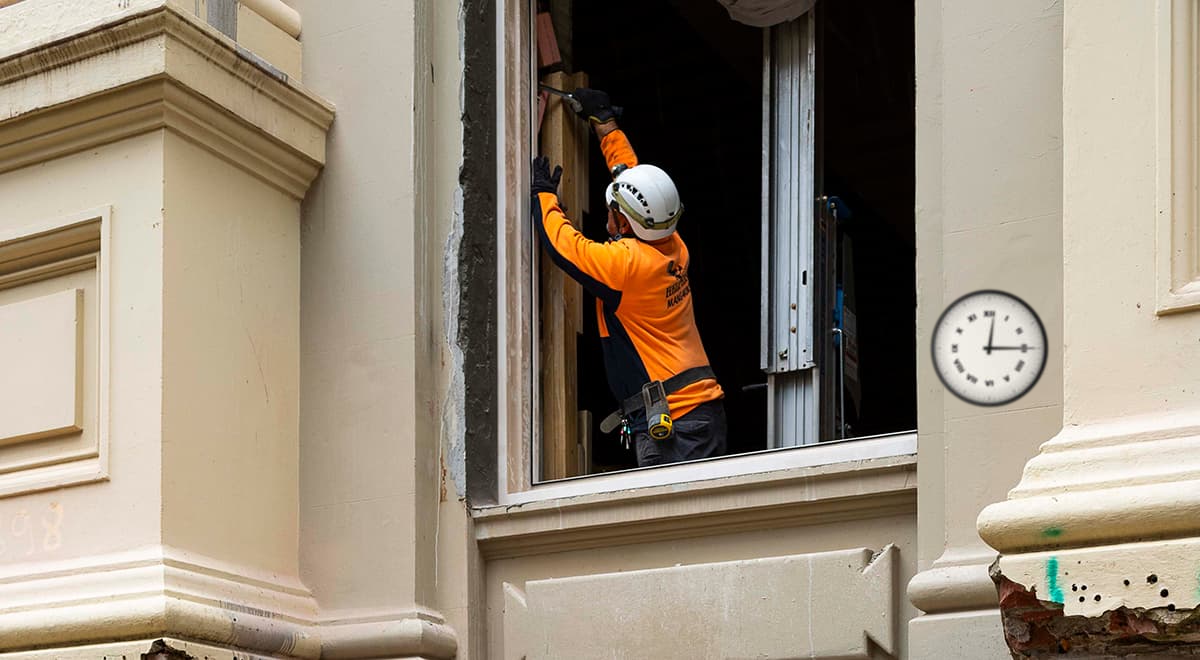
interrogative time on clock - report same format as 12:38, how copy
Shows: 12:15
